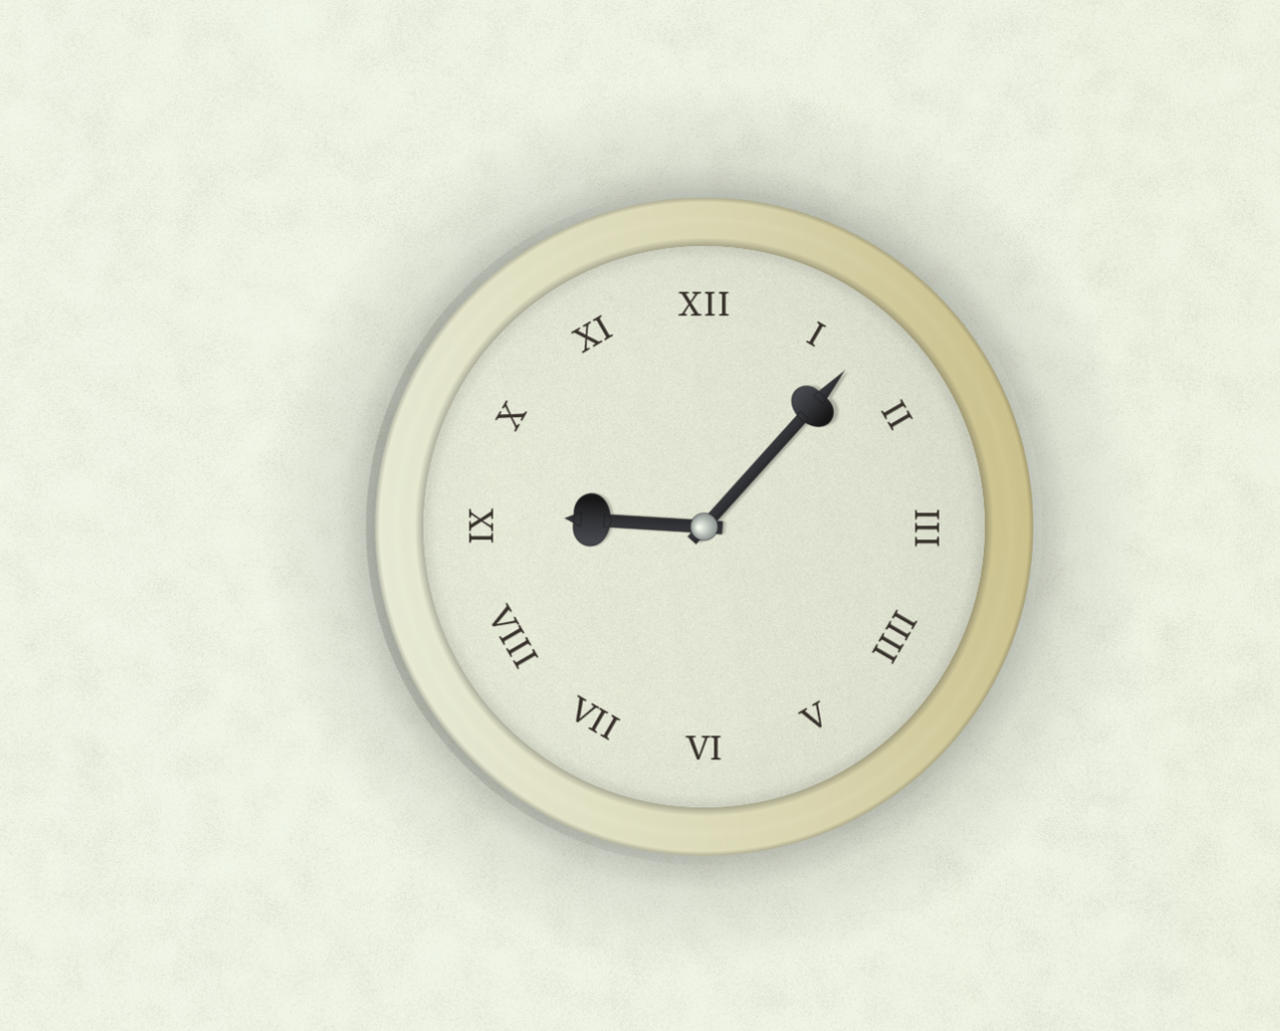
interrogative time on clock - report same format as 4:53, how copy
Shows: 9:07
